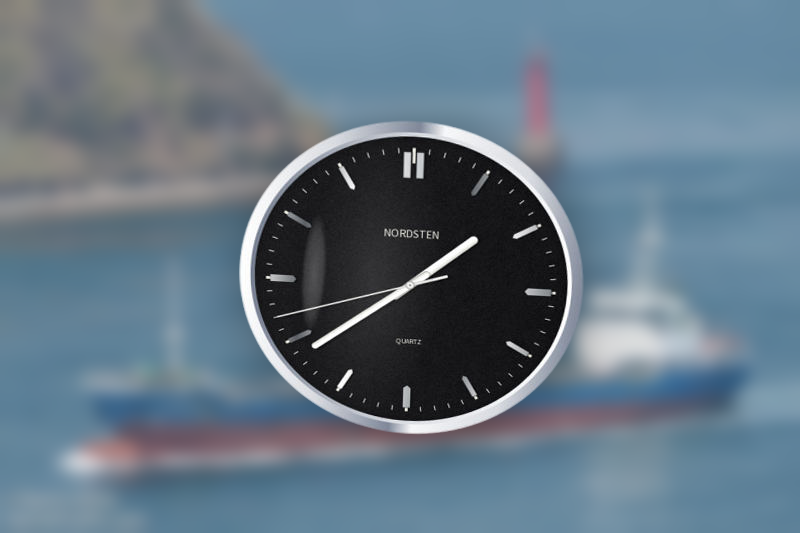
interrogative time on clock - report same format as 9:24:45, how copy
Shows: 1:38:42
